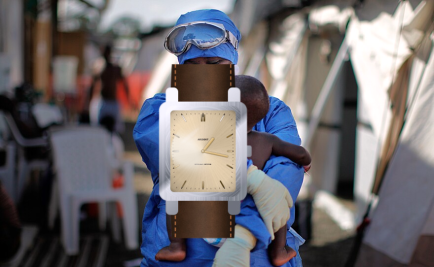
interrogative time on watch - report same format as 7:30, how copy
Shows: 1:17
